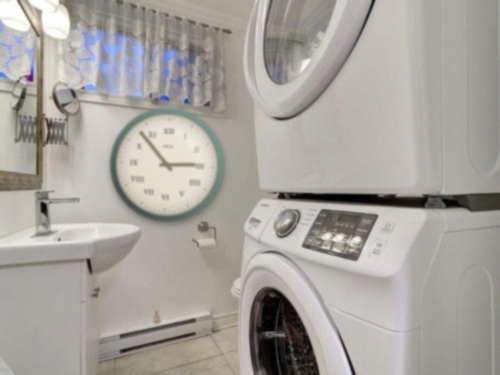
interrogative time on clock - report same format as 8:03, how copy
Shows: 2:53
